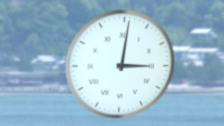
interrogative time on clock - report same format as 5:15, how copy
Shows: 3:01
